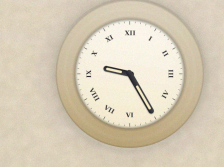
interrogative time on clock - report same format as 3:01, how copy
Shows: 9:25
